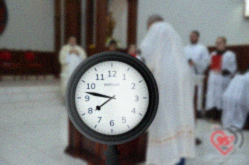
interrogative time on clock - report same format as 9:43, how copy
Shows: 7:47
